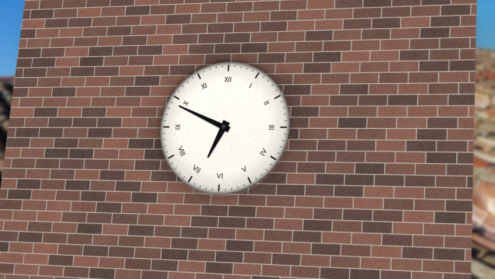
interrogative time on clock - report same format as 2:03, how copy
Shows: 6:49
